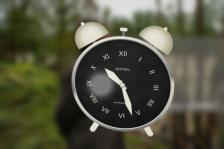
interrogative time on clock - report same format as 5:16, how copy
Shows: 10:27
